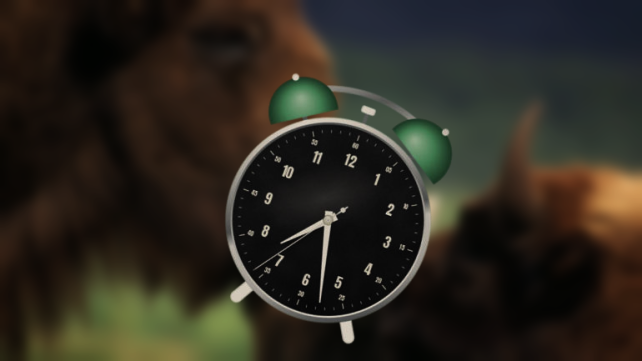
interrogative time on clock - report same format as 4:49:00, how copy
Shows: 7:27:36
